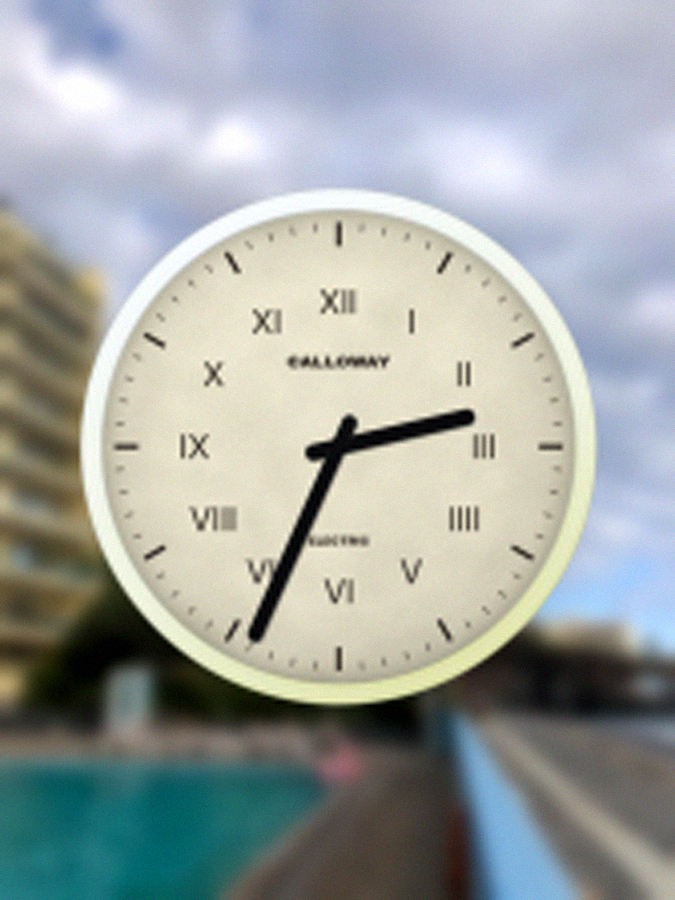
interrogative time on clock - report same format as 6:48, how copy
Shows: 2:34
